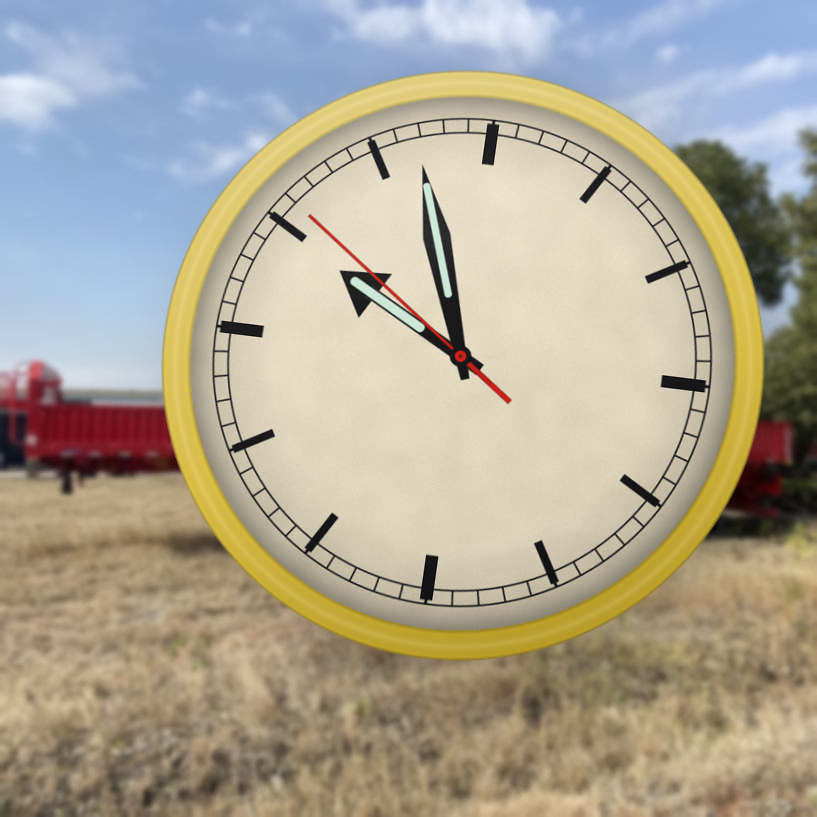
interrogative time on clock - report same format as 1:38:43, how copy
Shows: 9:56:51
